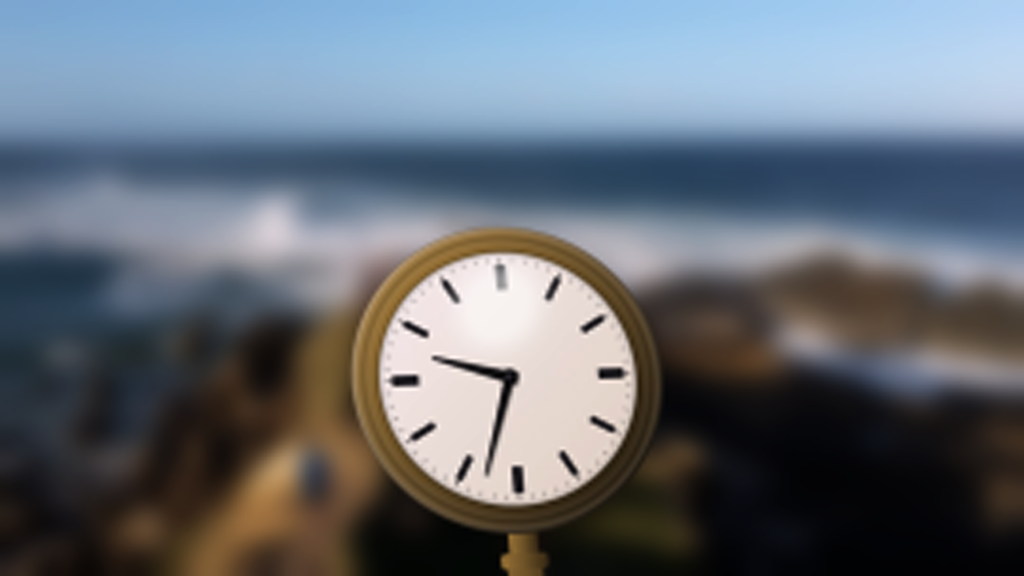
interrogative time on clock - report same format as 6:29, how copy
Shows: 9:33
